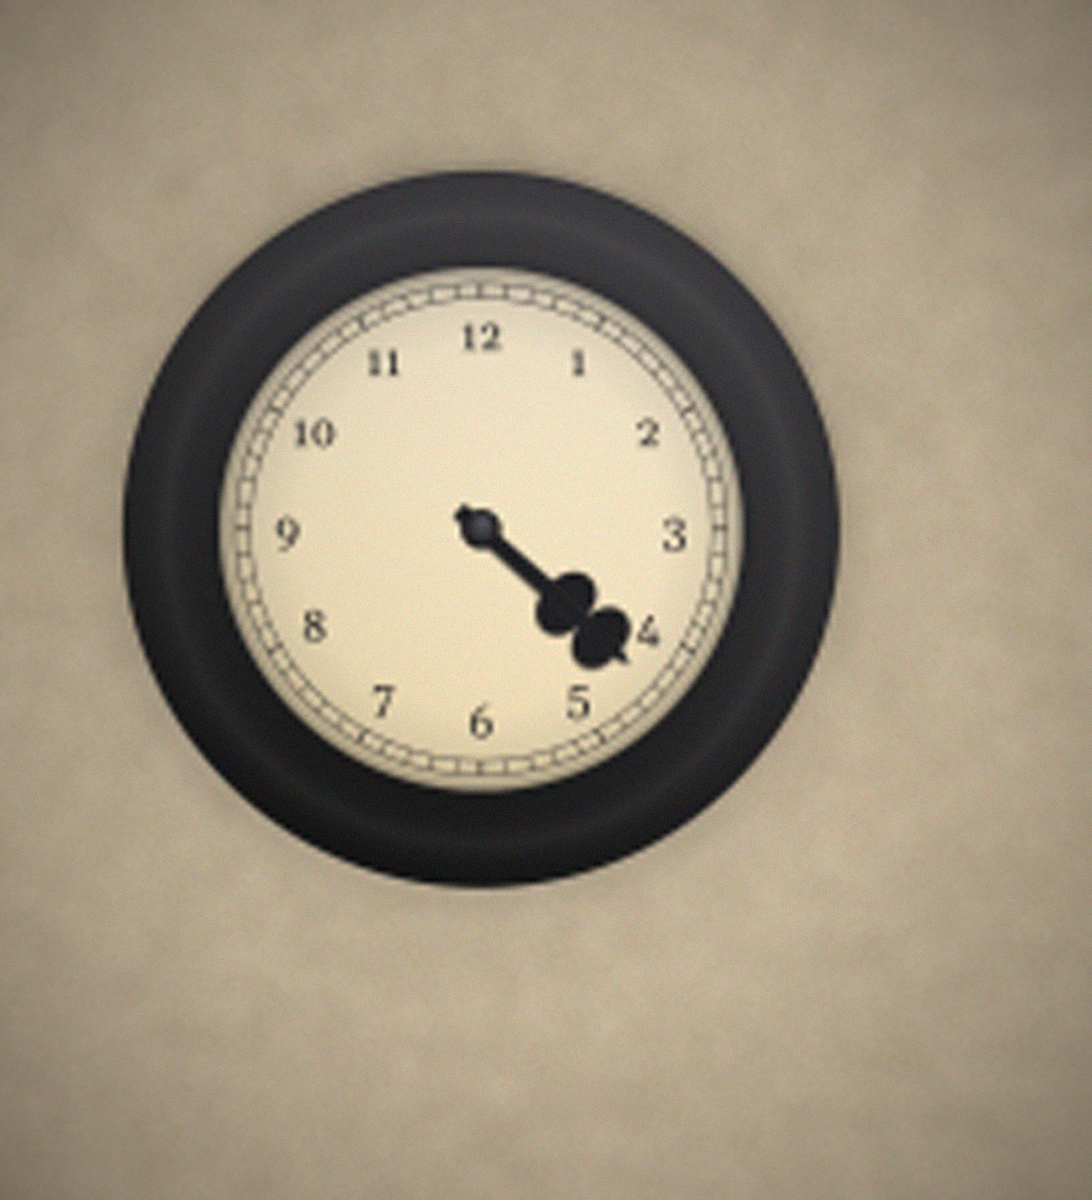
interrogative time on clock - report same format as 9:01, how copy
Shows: 4:22
